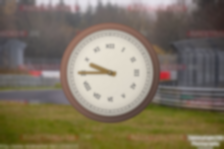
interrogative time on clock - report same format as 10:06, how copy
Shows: 9:45
